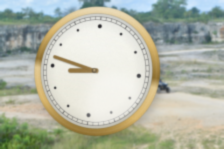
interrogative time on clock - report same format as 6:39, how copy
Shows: 8:47
